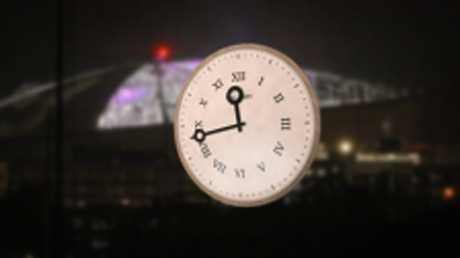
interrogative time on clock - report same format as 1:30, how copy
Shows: 11:43
